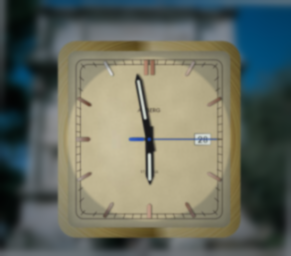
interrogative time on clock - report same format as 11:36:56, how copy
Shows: 5:58:15
